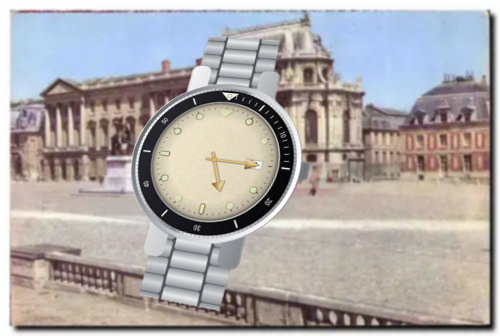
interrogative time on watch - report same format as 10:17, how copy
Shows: 5:15
